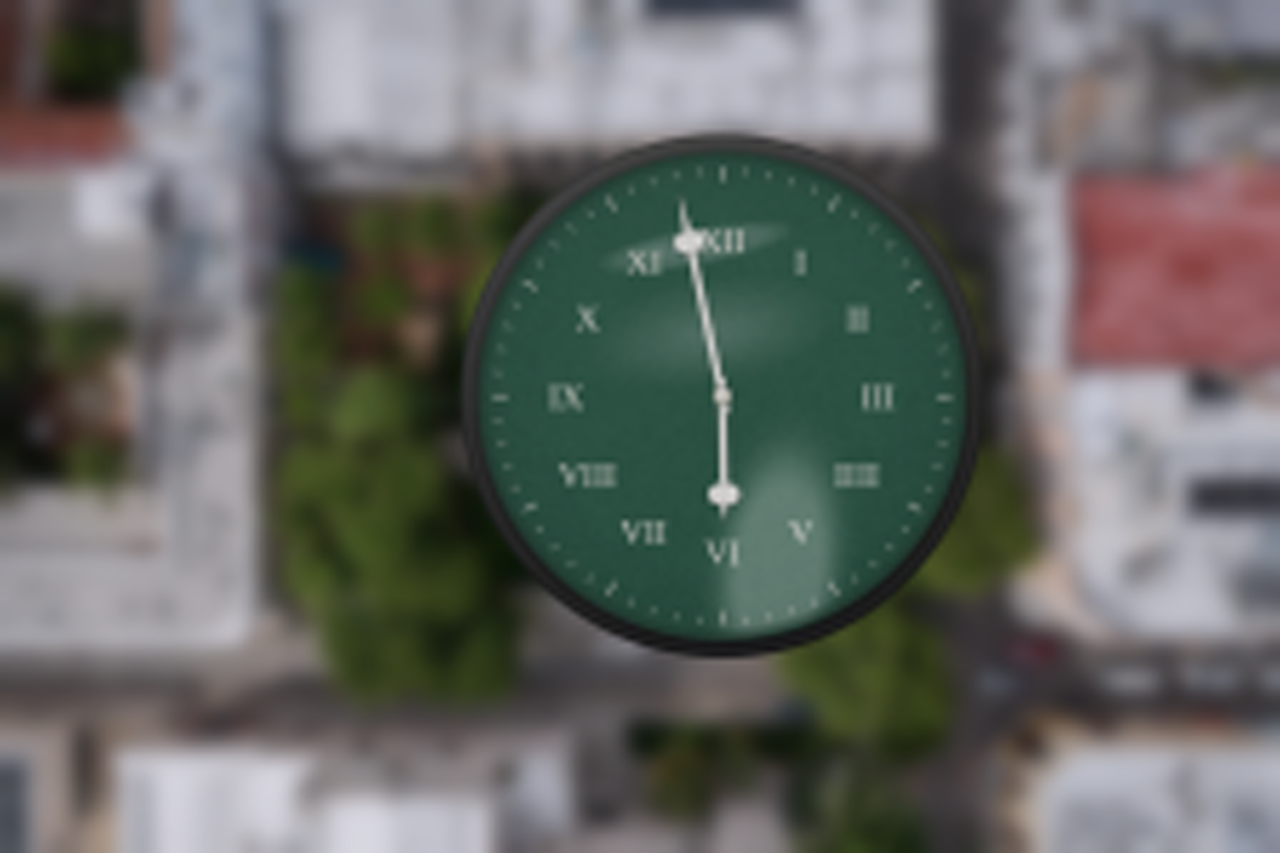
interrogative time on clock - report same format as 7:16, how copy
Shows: 5:58
